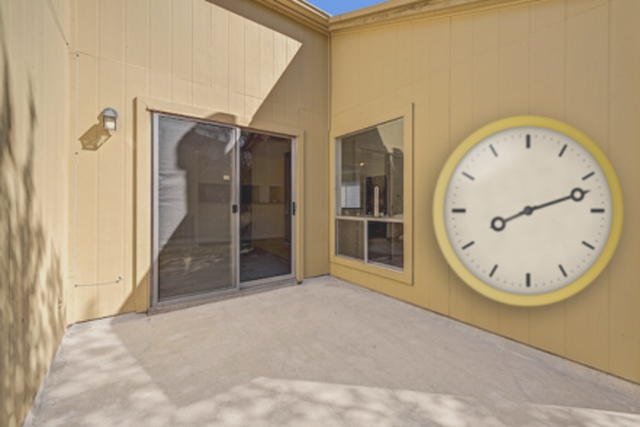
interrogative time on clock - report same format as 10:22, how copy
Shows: 8:12
